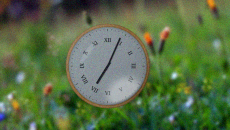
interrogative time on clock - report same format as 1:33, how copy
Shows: 7:04
